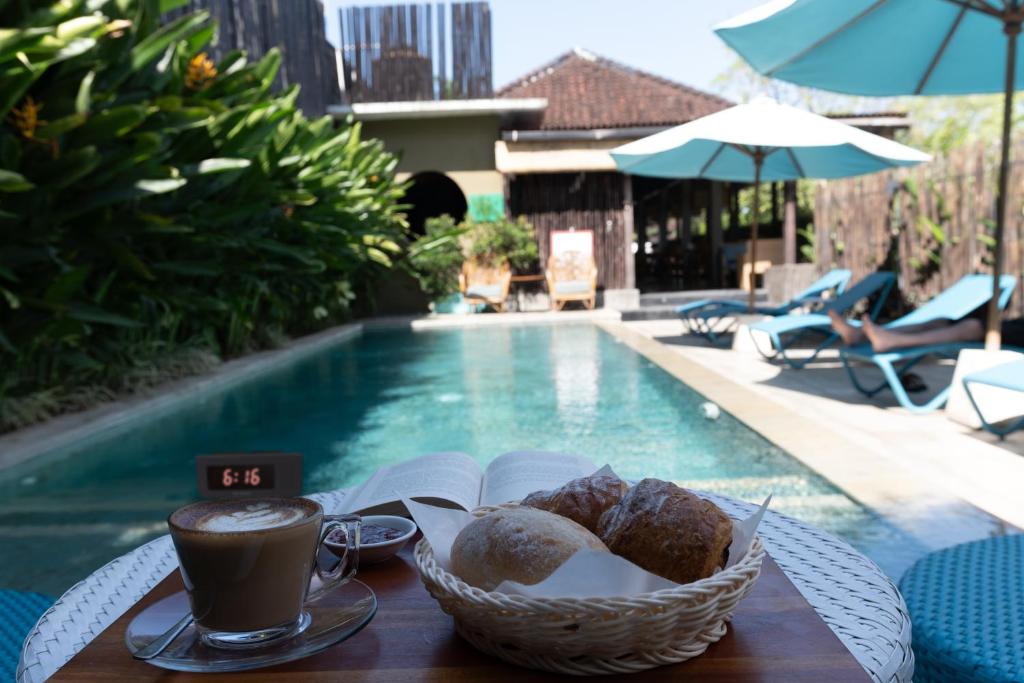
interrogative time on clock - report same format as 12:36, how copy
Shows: 6:16
